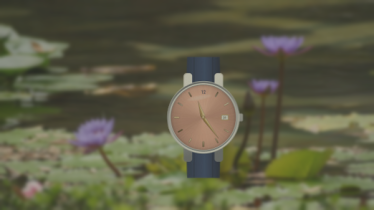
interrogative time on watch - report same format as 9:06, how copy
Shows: 11:24
